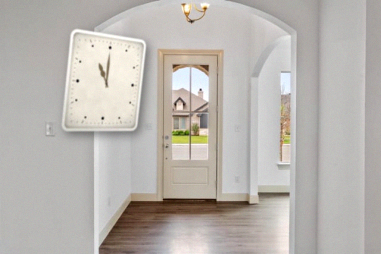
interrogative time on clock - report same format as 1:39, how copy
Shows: 11:00
